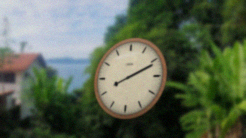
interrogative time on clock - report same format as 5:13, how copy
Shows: 8:11
